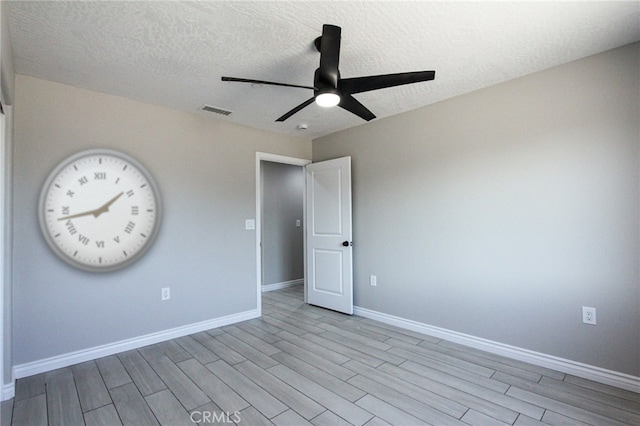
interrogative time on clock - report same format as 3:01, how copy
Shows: 1:43
